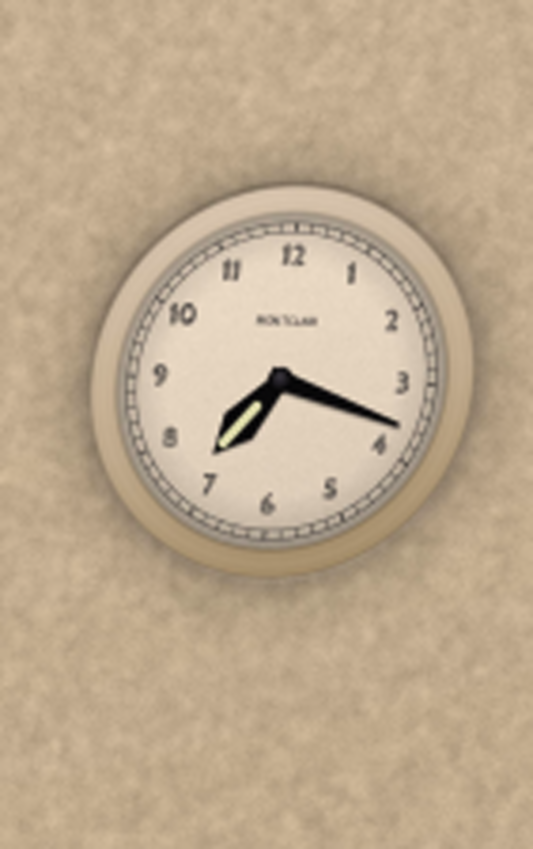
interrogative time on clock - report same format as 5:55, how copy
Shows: 7:18
